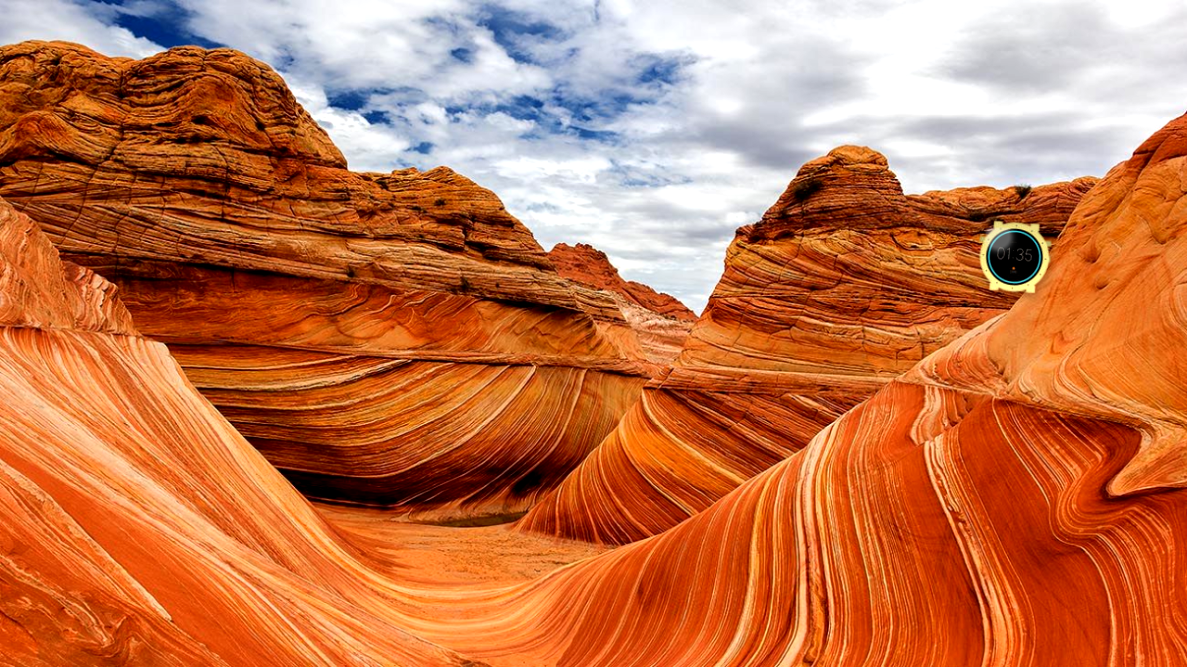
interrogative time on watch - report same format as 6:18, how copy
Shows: 1:35
